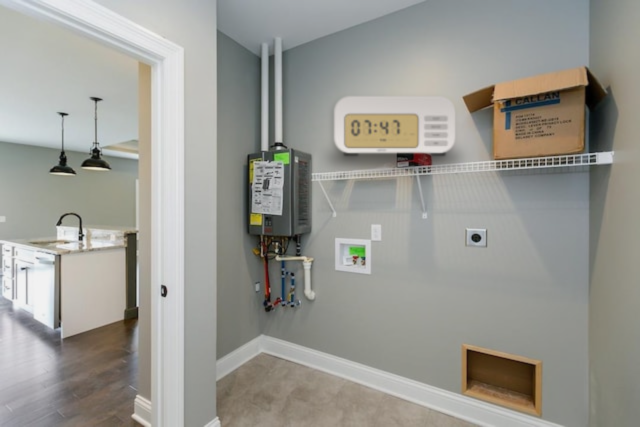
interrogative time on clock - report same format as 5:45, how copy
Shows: 7:47
